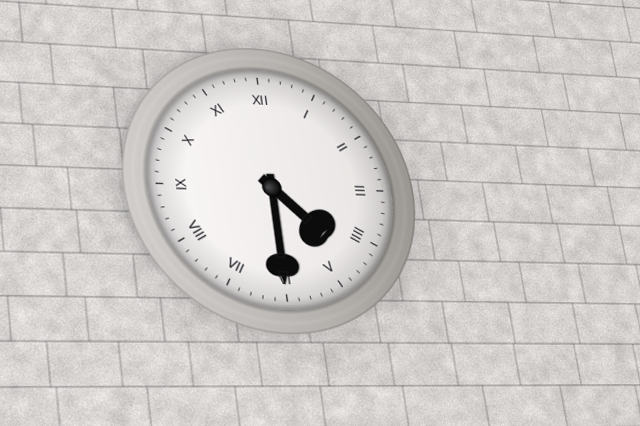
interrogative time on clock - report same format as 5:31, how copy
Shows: 4:30
